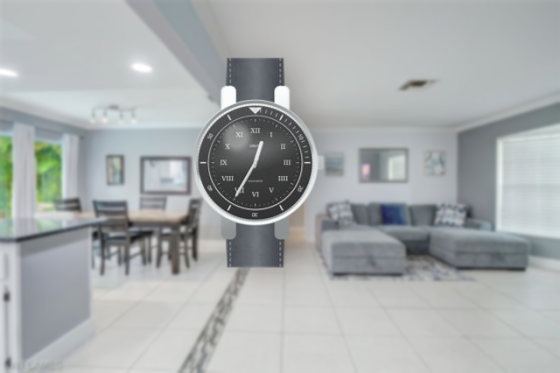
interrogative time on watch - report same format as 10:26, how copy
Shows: 12:35
